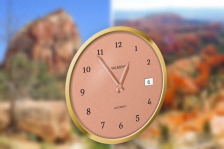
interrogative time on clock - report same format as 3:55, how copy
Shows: 12:54
